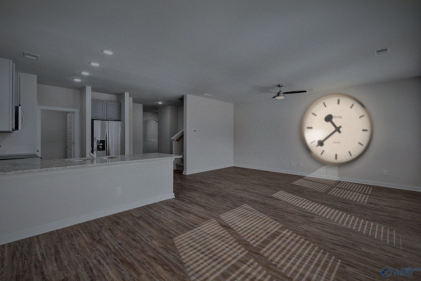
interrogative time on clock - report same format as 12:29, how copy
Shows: 10:38
